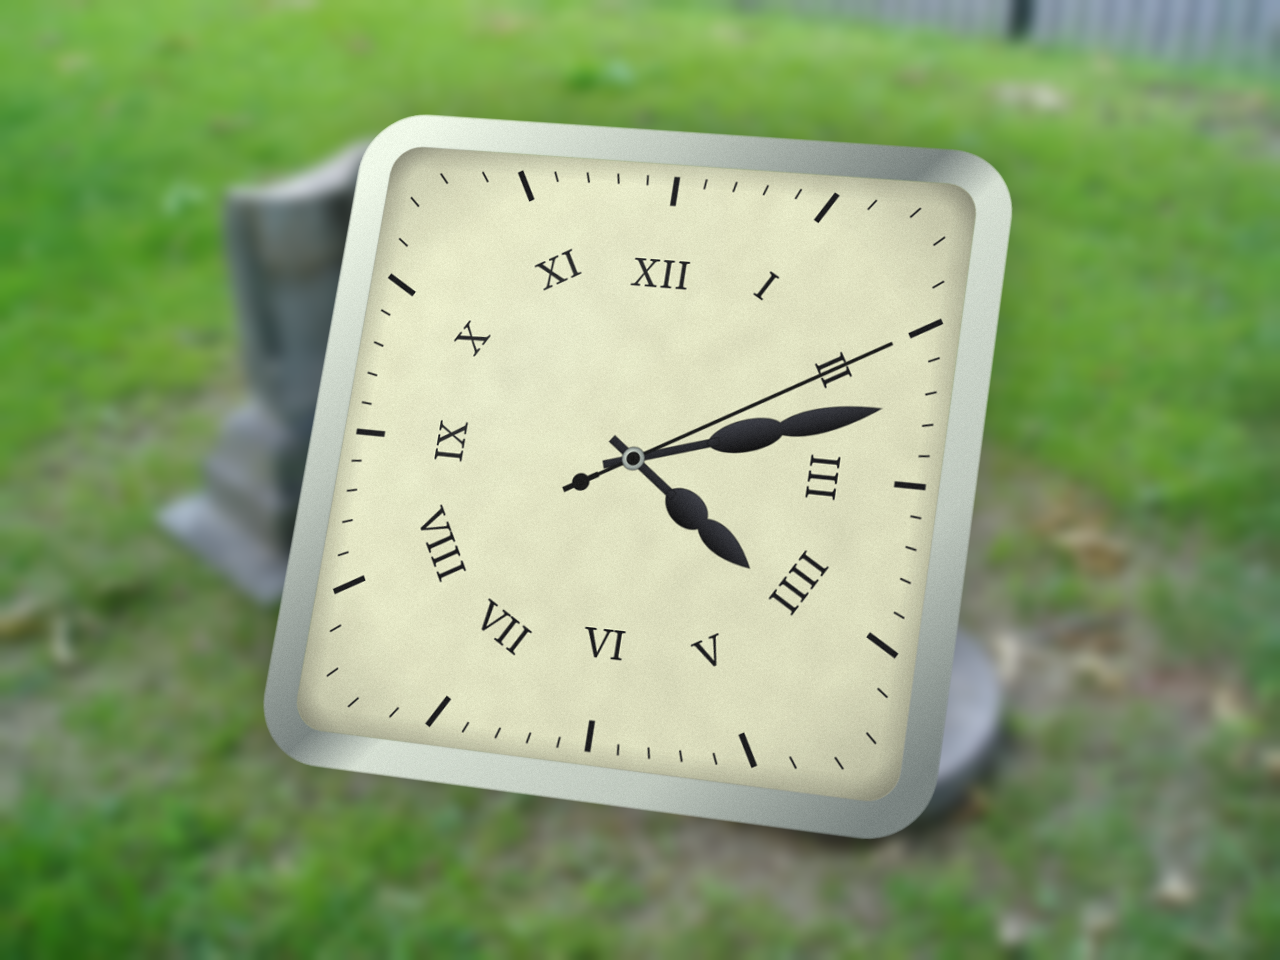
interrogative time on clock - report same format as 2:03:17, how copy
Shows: 4:12:10
